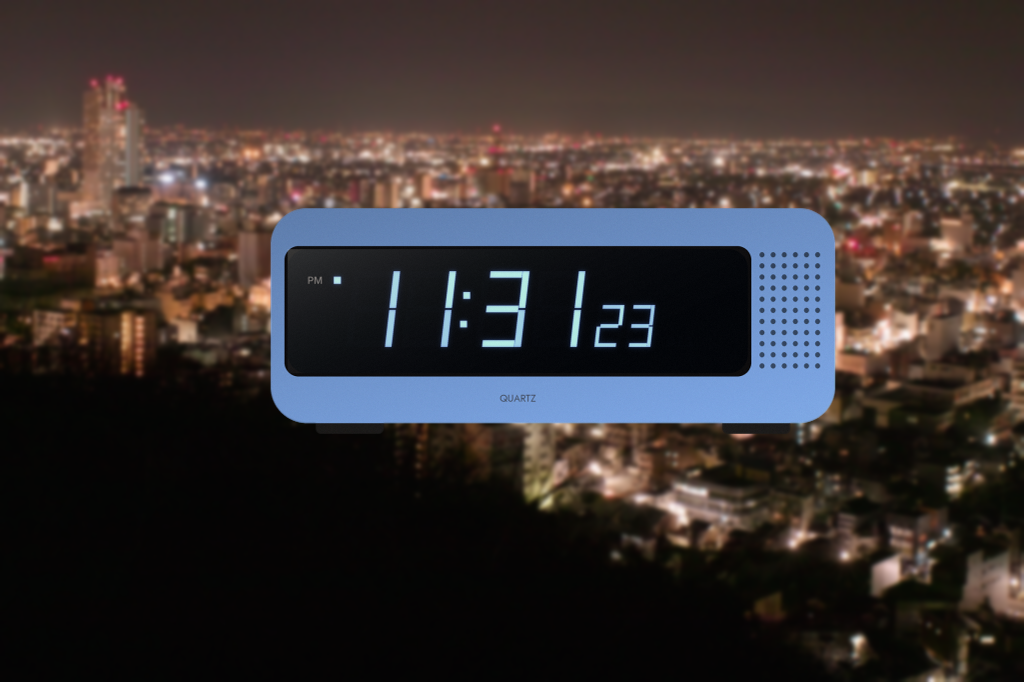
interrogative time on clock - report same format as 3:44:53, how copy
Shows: 11:31:23
